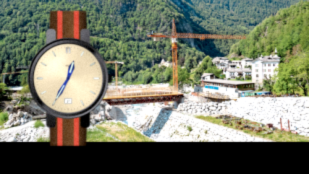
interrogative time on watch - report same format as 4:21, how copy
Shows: 12:35
